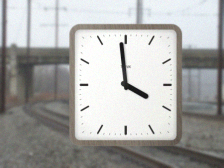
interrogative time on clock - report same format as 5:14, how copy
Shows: 3:59
